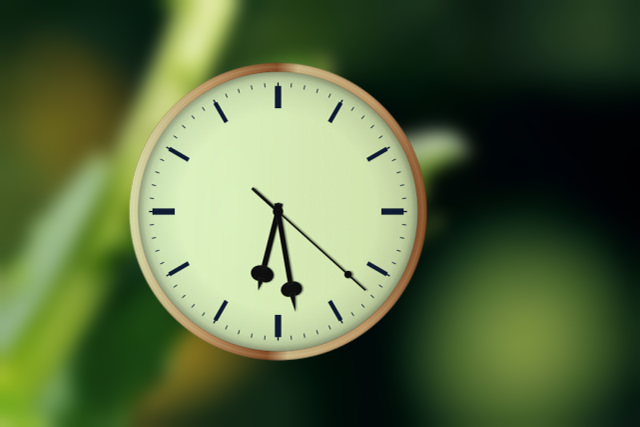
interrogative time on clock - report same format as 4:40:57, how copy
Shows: 6:28:22
